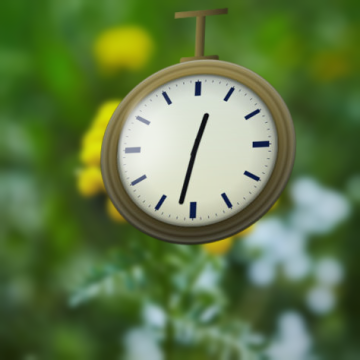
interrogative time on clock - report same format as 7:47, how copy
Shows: 12:32
